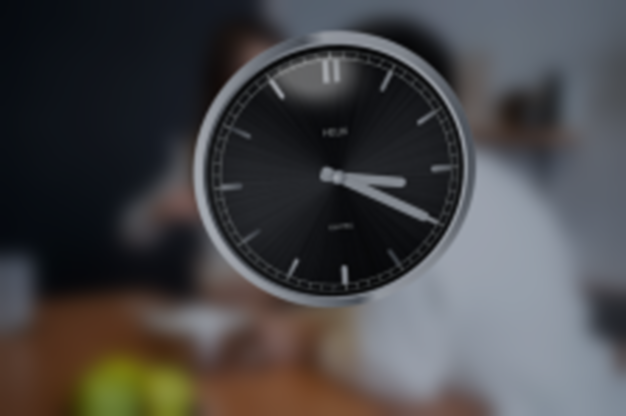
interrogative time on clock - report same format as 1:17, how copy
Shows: 3:20
